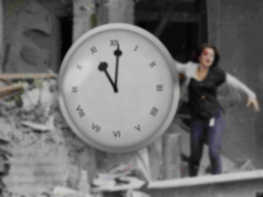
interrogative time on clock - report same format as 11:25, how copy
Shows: 11:01
